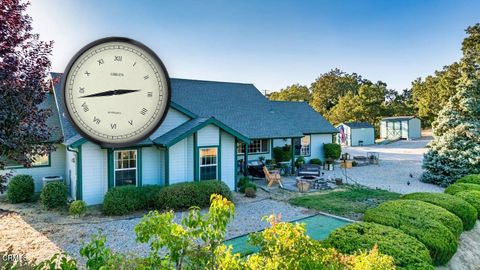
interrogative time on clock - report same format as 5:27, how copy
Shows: 2:43
